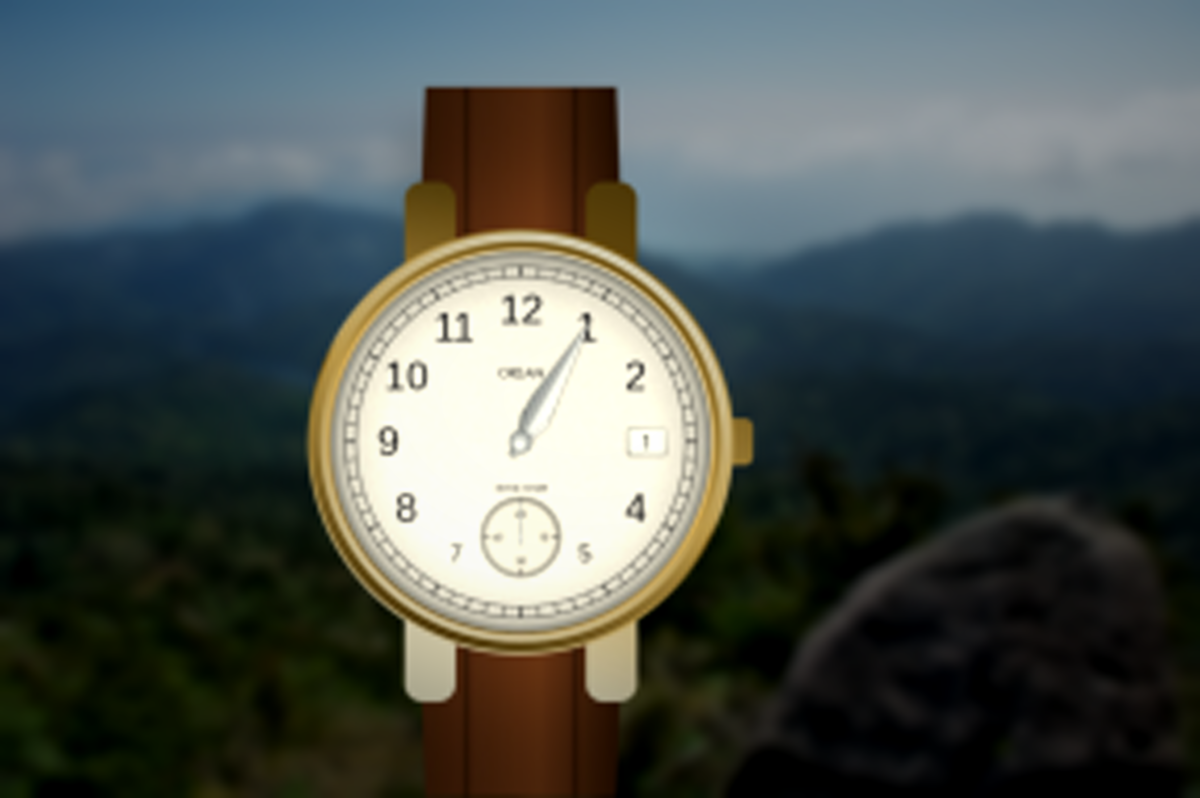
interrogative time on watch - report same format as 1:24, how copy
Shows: 1:05
